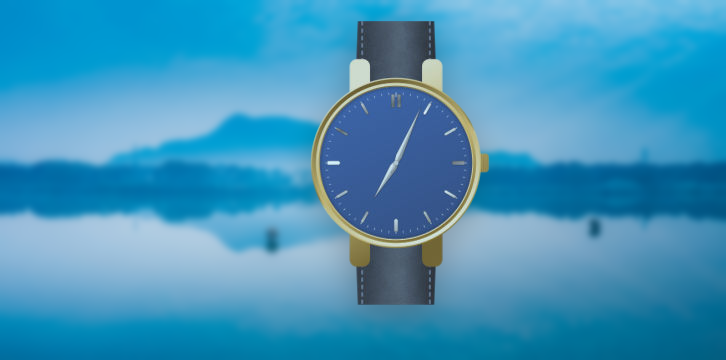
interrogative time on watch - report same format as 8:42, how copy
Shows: 7:04
